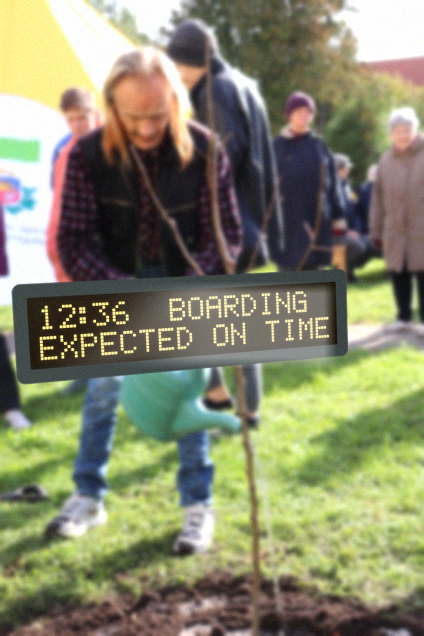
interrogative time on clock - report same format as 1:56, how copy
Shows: 12:36
